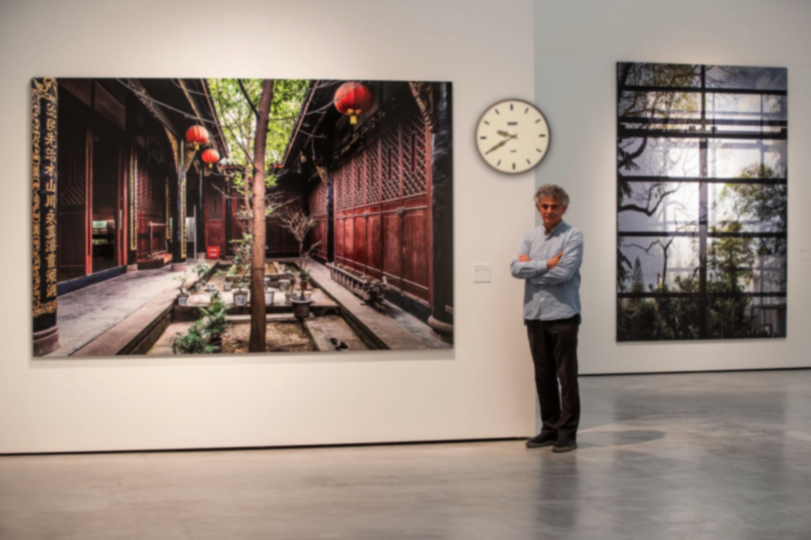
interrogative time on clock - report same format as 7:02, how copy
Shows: 9:40
